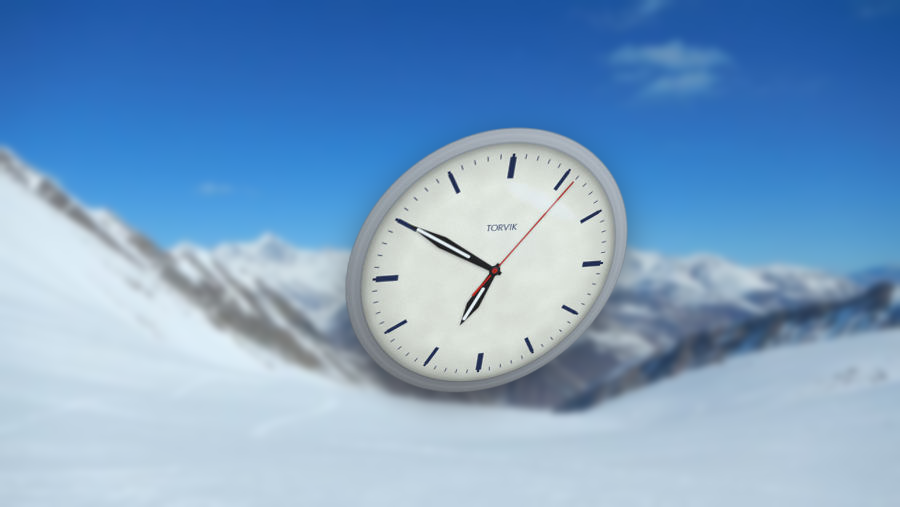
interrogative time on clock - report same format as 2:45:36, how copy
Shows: 6:50:06
